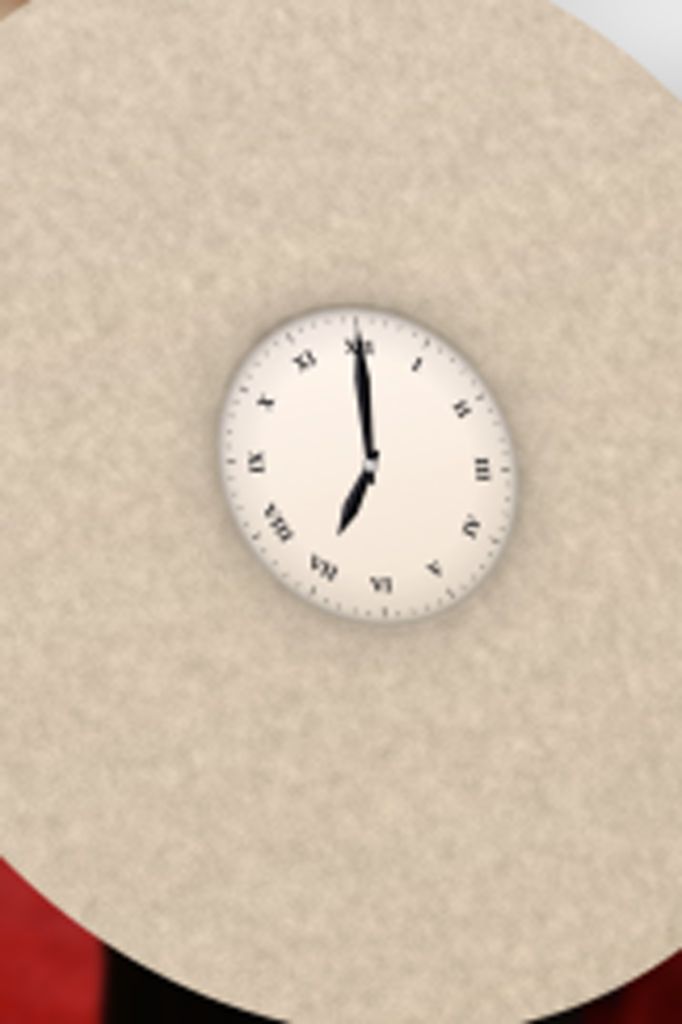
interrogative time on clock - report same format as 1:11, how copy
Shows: 7:00
